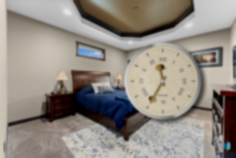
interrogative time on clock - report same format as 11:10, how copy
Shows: 11:35
